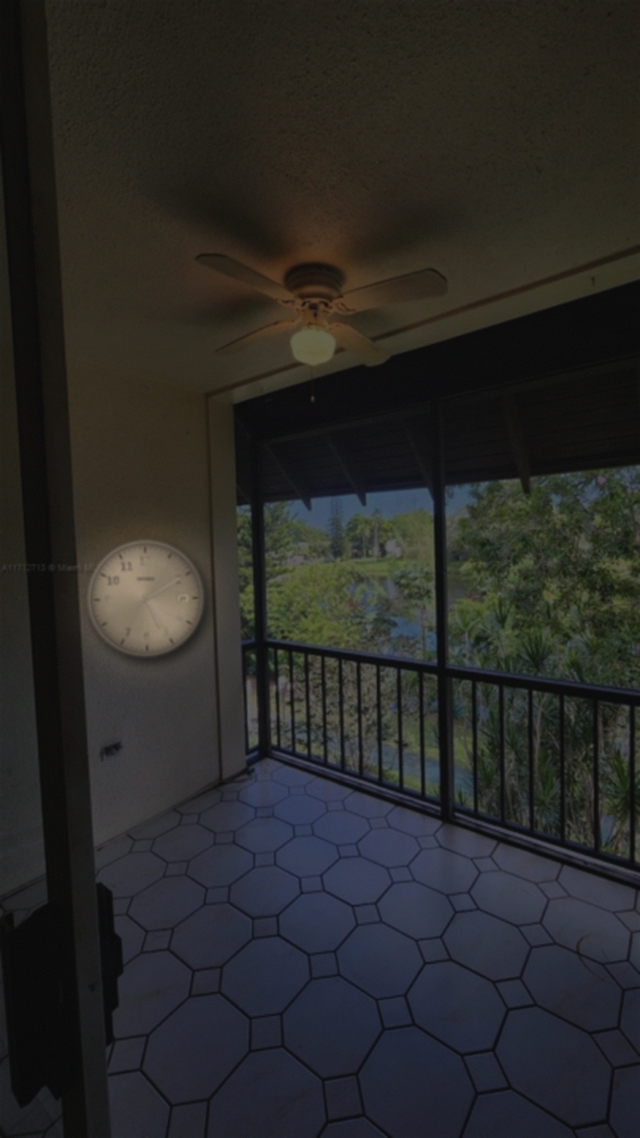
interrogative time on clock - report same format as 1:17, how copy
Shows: 5:10
